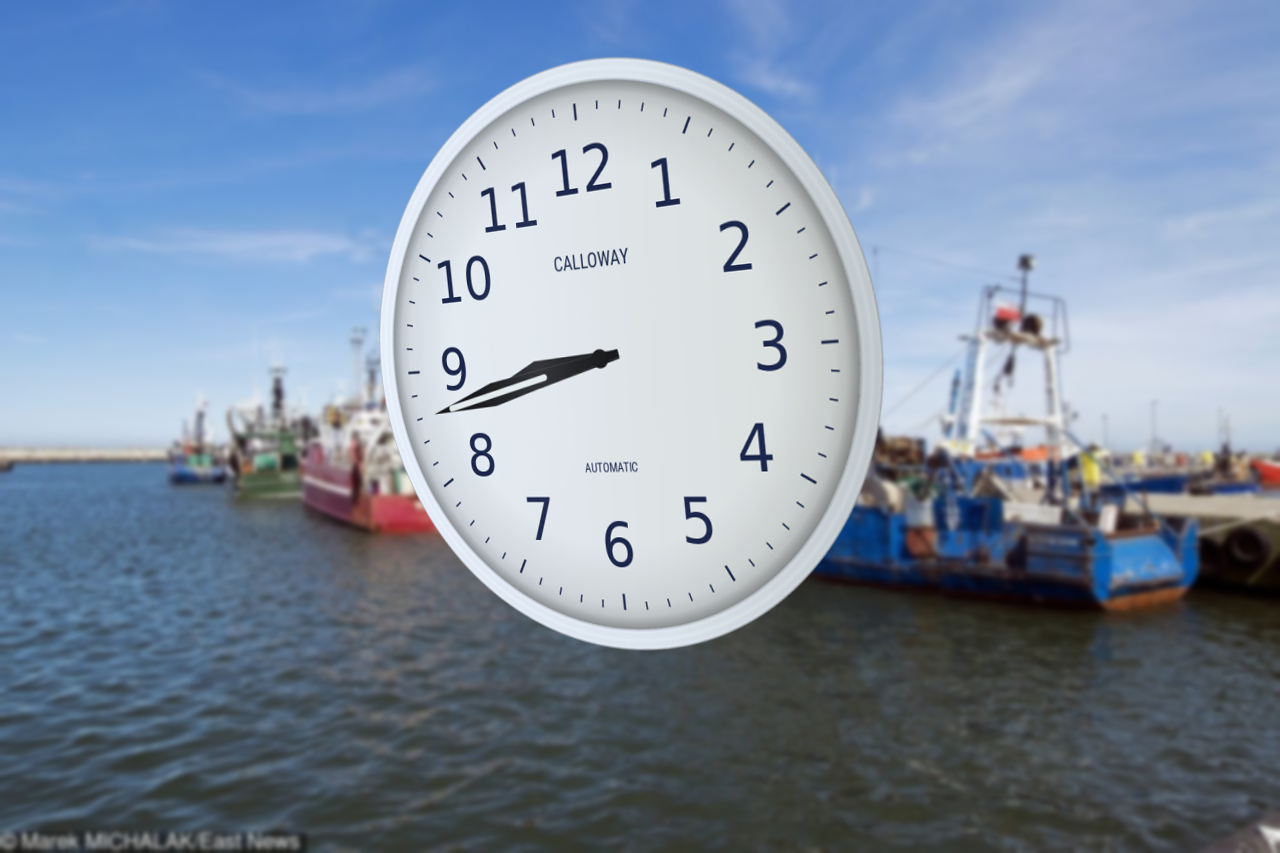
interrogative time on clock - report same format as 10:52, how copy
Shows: 8:43
